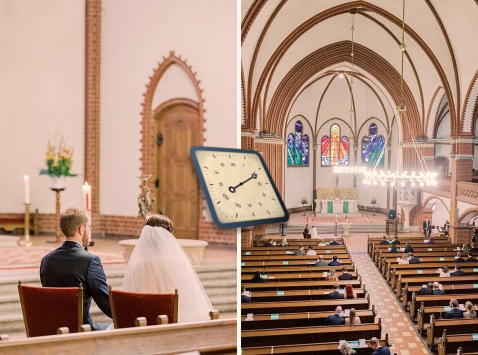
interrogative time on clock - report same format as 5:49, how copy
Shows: 8:11
